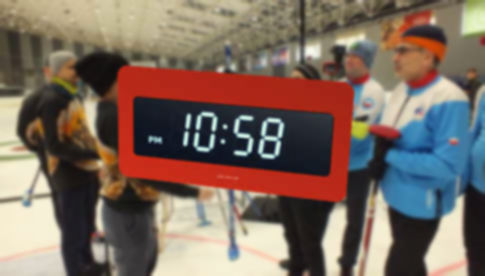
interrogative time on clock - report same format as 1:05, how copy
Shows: 10:58
